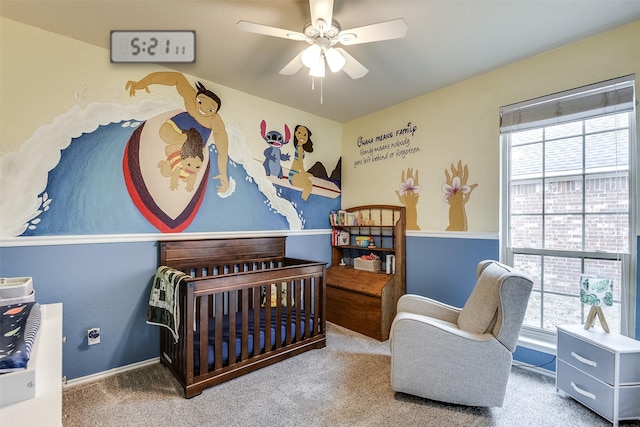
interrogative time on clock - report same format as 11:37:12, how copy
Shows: 5:21:11
